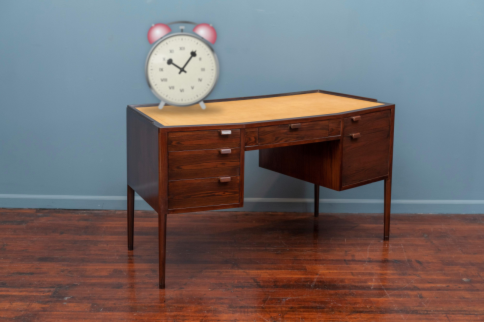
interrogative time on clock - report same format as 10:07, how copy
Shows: 10:06
